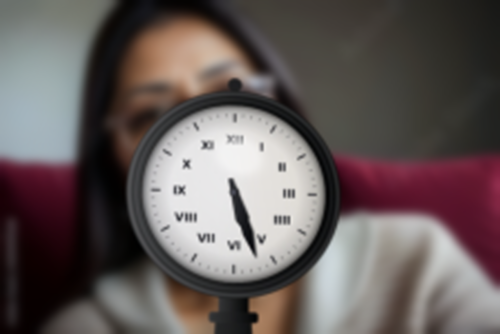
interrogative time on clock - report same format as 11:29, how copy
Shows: 5:27
